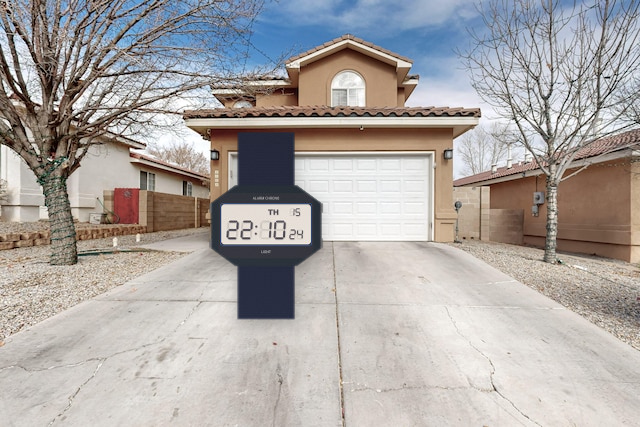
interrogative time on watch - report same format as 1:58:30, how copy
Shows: 22:10:24
